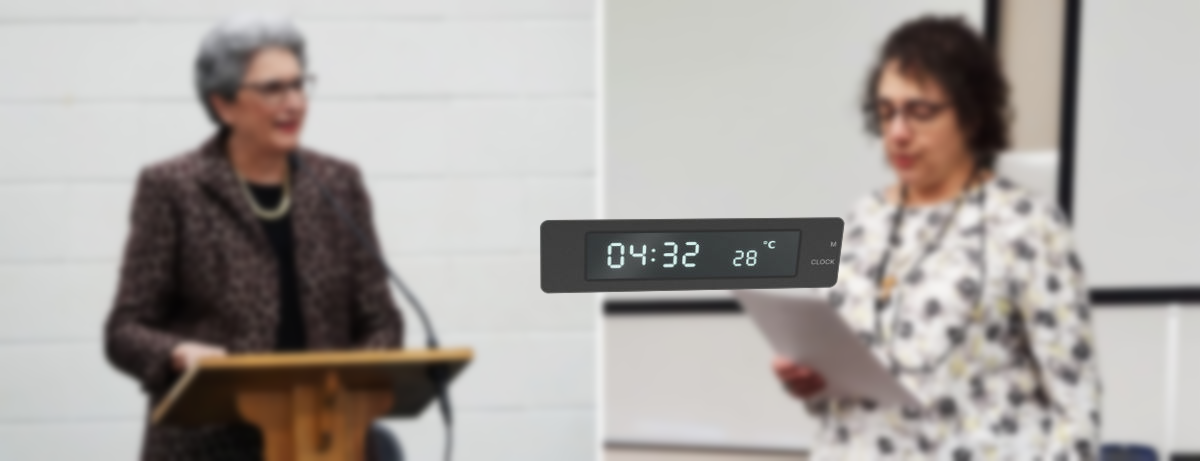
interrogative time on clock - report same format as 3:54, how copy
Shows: 4:32
